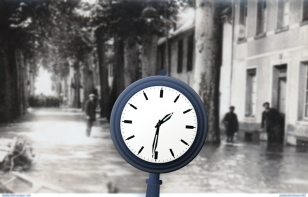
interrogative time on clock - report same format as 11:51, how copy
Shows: 1:31
